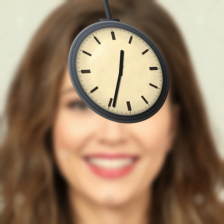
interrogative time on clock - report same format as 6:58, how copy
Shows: 12:34
